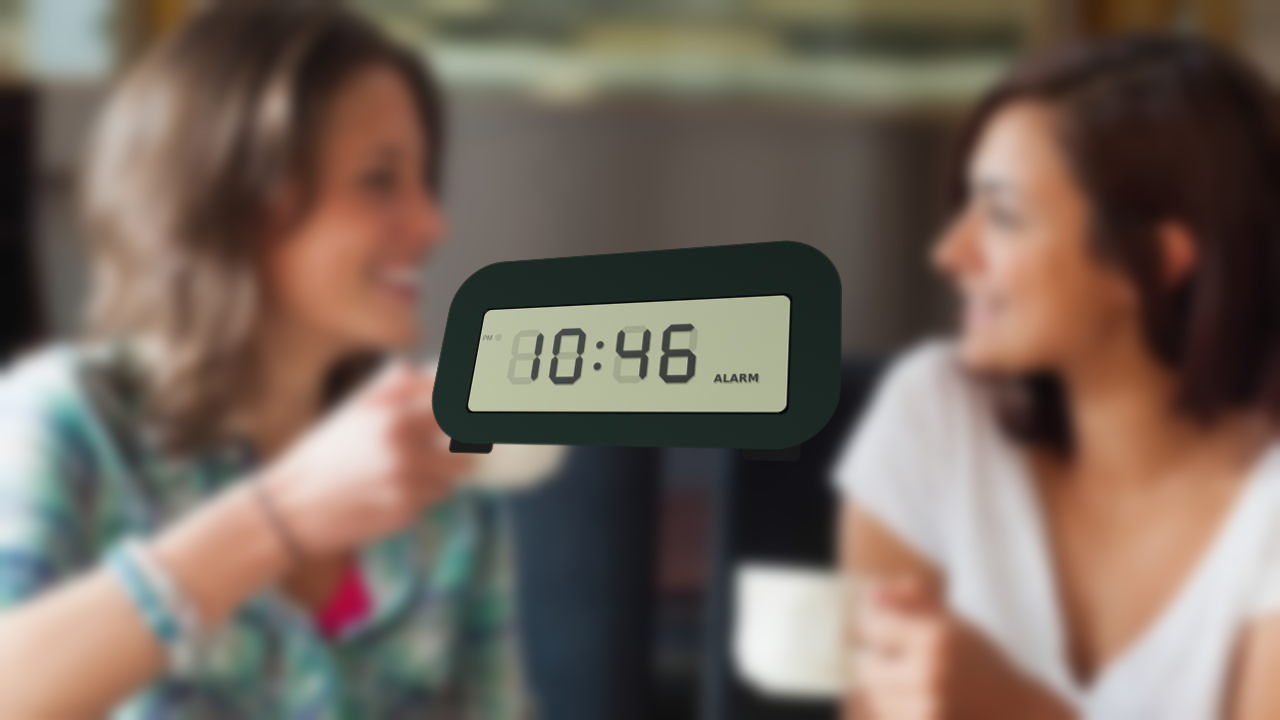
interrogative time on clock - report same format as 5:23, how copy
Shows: 10:46
